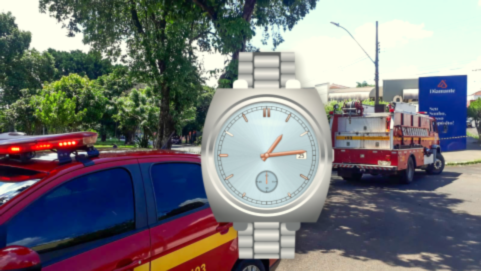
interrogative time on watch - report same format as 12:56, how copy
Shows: 1:14
